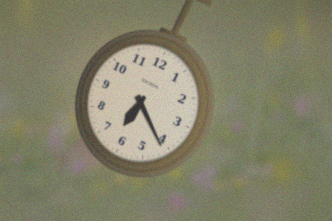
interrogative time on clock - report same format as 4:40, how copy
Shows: 6:21
